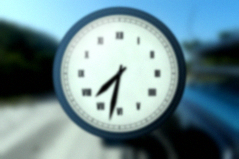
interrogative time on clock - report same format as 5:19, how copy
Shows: 7:32
